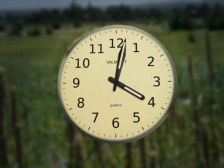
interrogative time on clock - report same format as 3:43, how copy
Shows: 4:02
